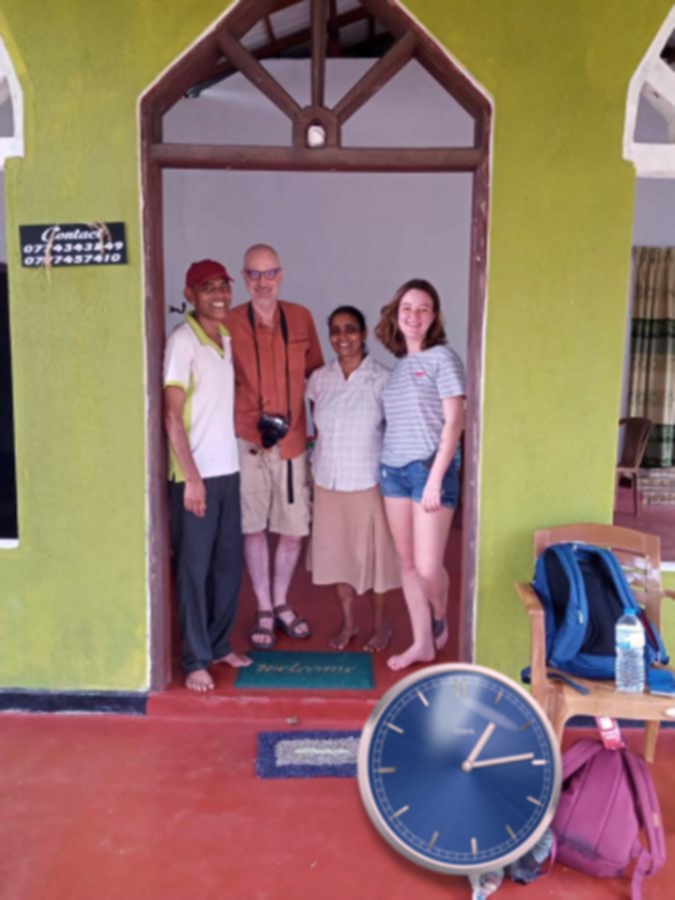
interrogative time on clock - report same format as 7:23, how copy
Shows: 1:14
